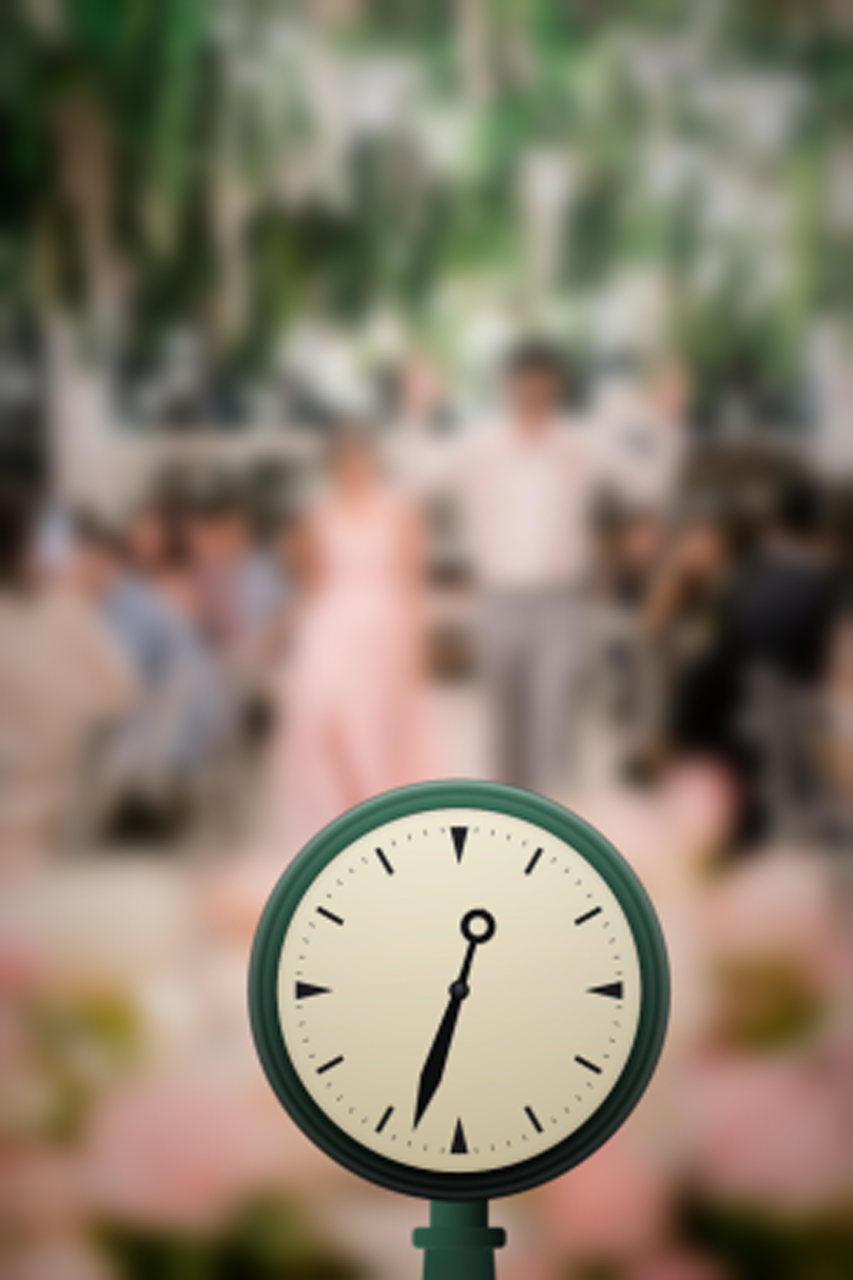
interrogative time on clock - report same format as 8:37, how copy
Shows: 12:33
